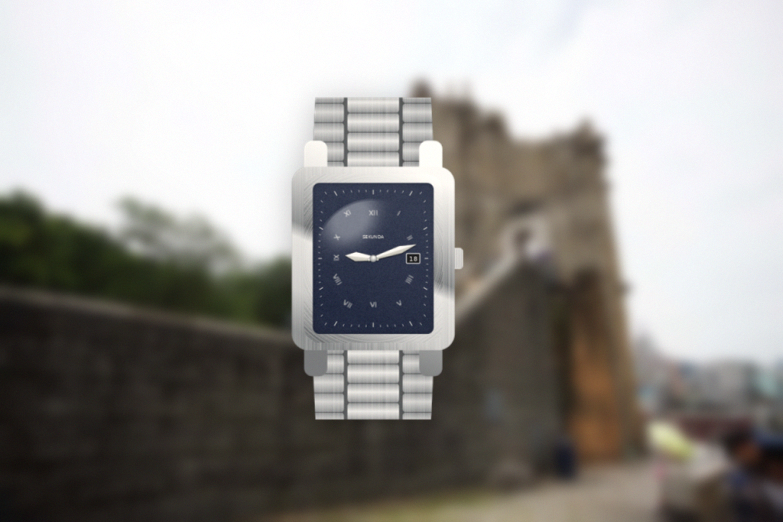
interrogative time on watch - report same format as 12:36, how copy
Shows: 9:12
